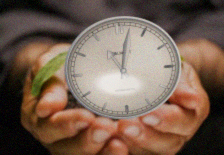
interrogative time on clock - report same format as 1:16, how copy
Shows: 11:02
